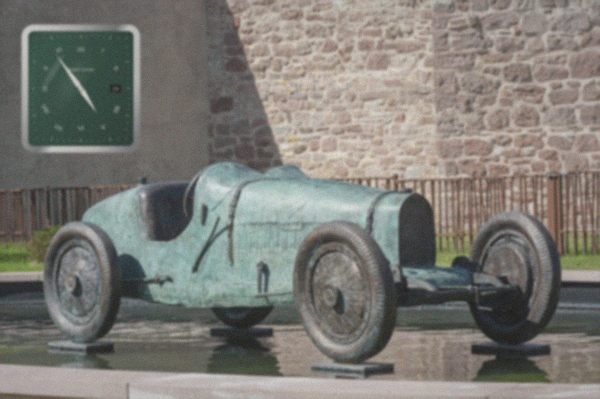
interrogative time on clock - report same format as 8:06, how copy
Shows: 4:54
